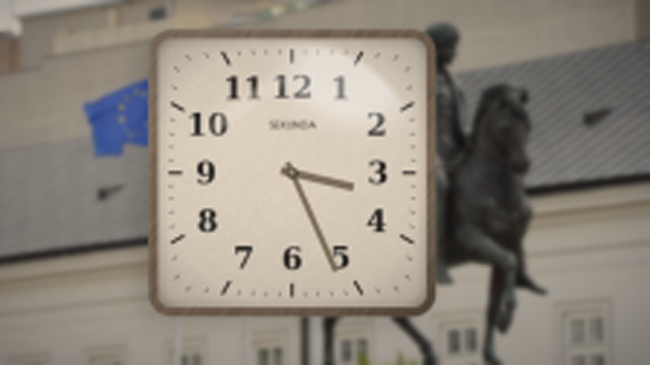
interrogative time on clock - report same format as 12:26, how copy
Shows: 3:26
